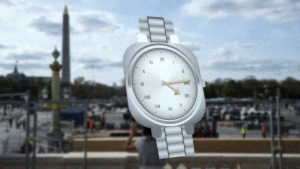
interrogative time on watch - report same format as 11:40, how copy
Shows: 4:14
